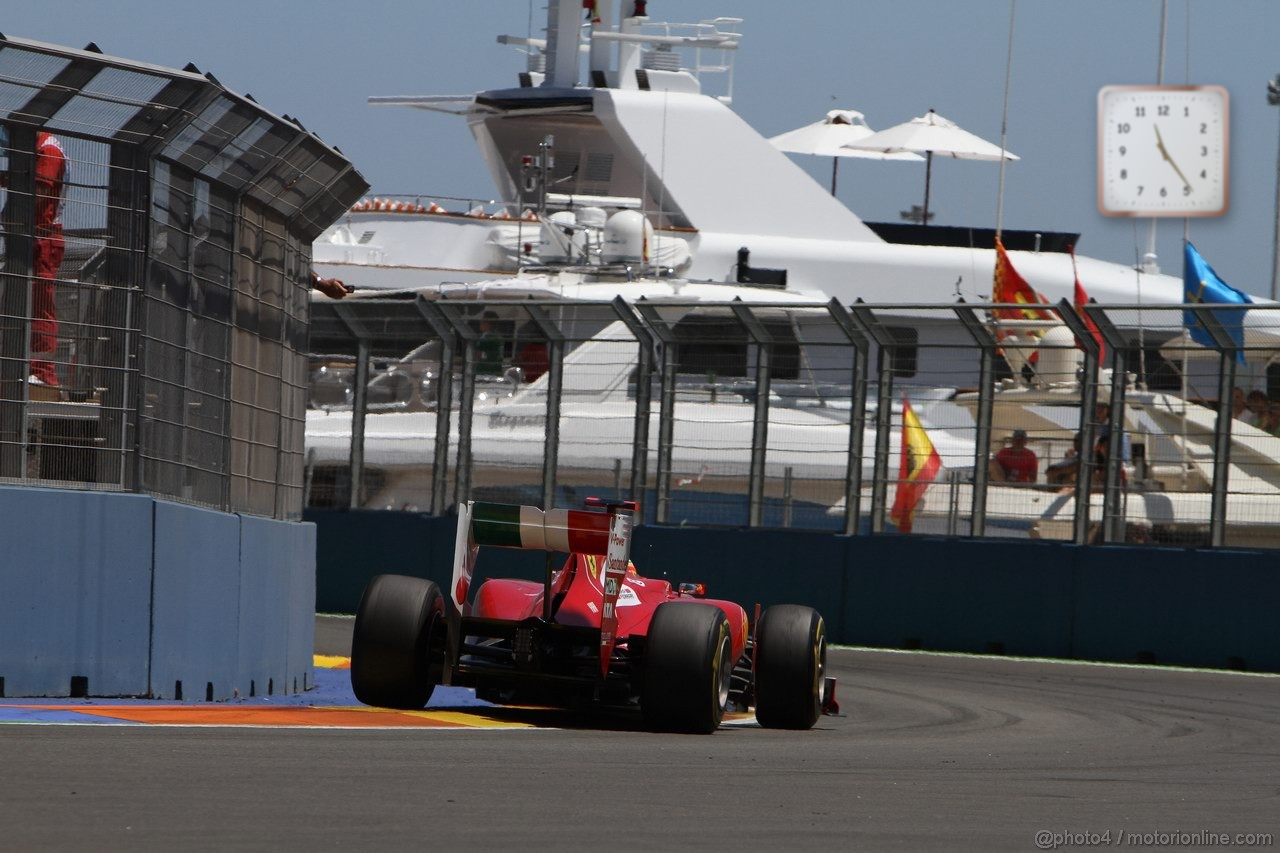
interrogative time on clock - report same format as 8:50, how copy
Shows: 11:24
